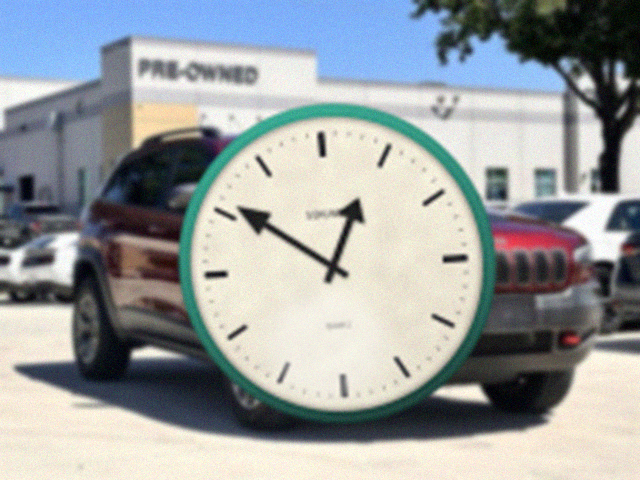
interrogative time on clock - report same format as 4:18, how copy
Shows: 12:51
